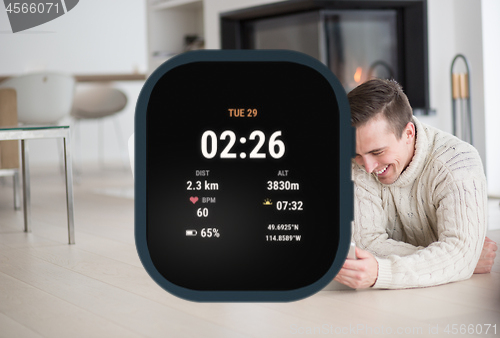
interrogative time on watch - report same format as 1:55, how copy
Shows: 2:26
